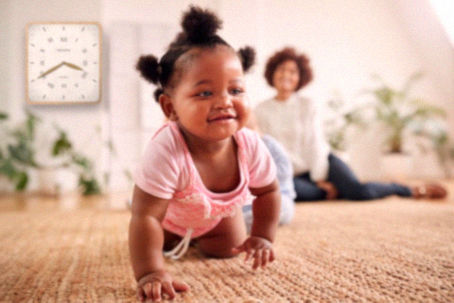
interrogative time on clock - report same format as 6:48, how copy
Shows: 3:40
